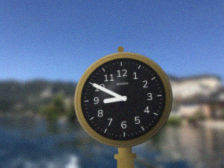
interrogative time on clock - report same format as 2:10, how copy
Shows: 8:50
